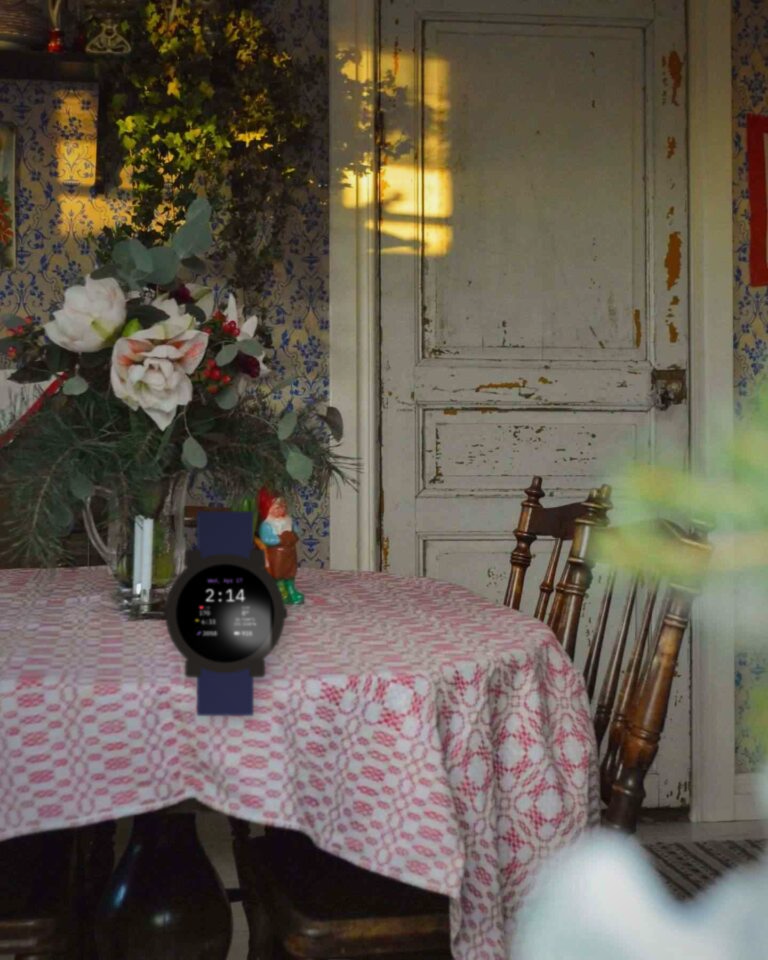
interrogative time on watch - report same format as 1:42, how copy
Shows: 2:14
